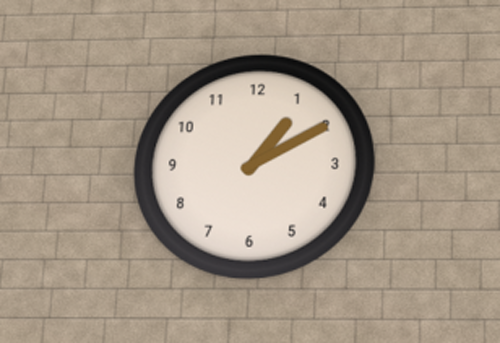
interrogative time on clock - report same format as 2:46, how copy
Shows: 1:10
